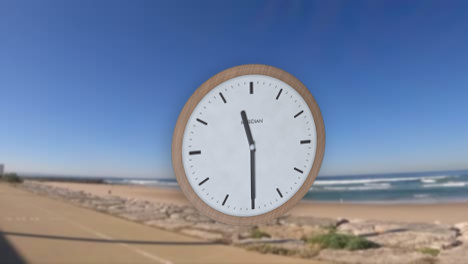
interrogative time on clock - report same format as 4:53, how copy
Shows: 11:30
